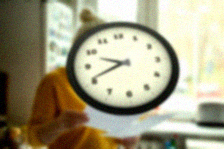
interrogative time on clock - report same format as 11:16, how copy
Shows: 9:41
